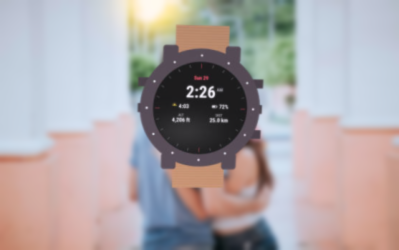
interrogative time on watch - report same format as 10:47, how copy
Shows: 2:26
